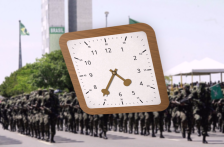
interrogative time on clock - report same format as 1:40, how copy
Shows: 4:36
